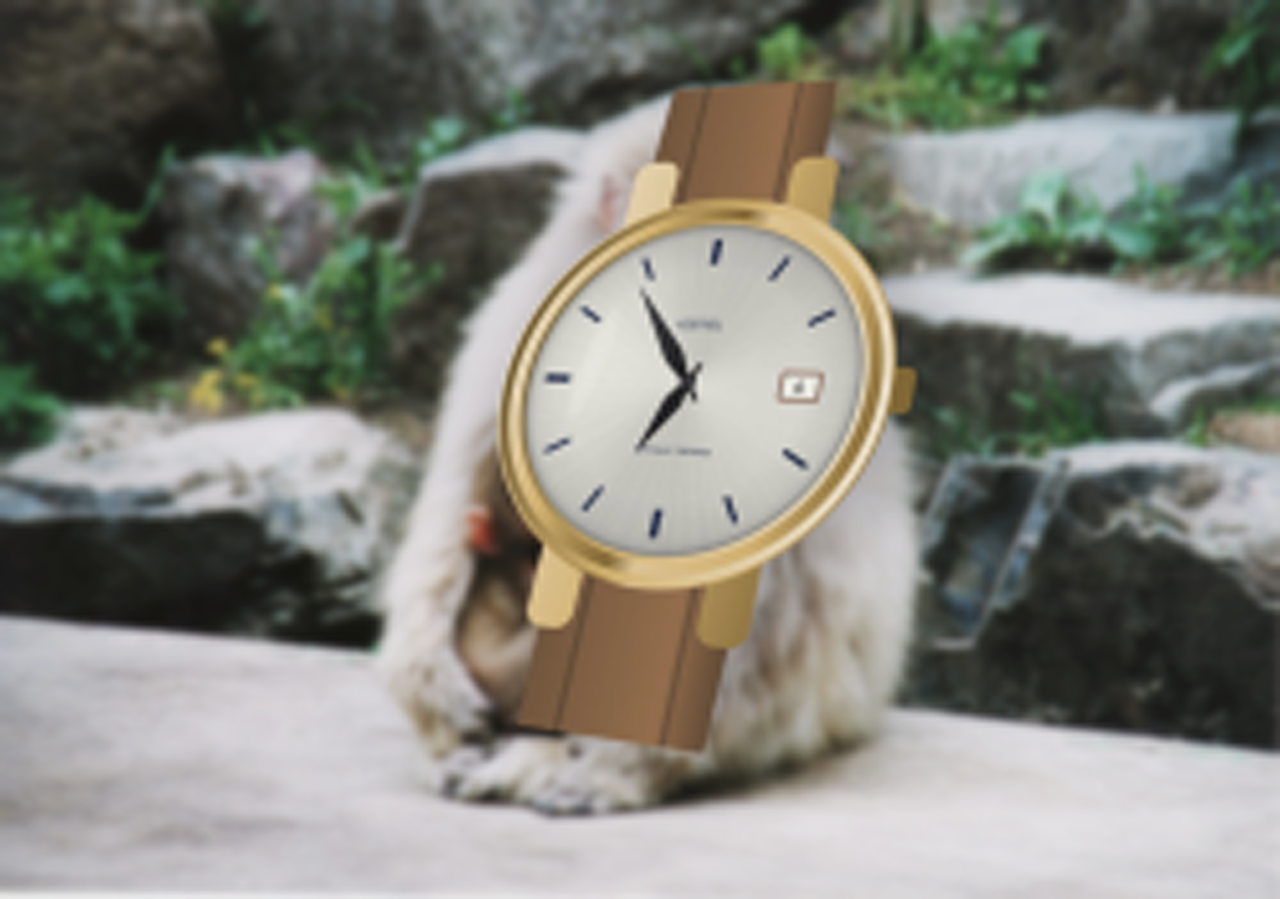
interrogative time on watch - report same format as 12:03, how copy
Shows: 6:54
